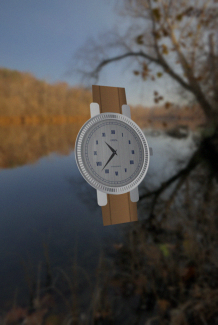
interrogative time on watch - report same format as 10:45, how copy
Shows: 10:37
